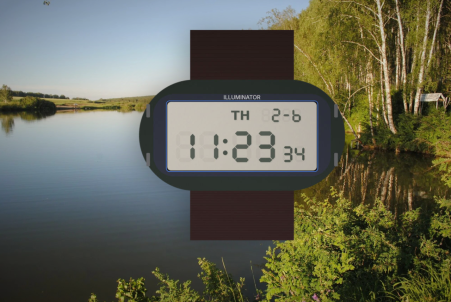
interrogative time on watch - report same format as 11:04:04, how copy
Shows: 11:23:34
